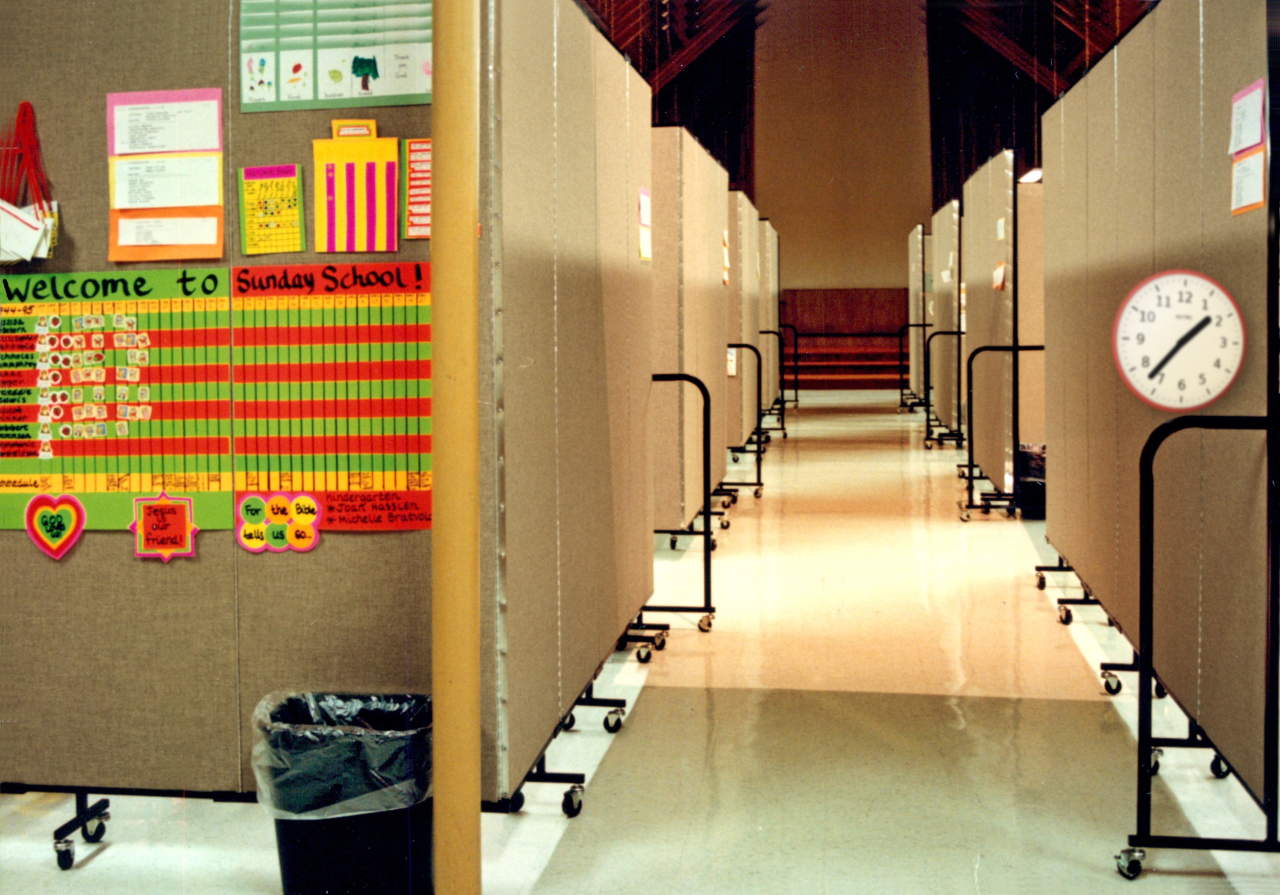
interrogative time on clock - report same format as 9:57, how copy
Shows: 1:37
